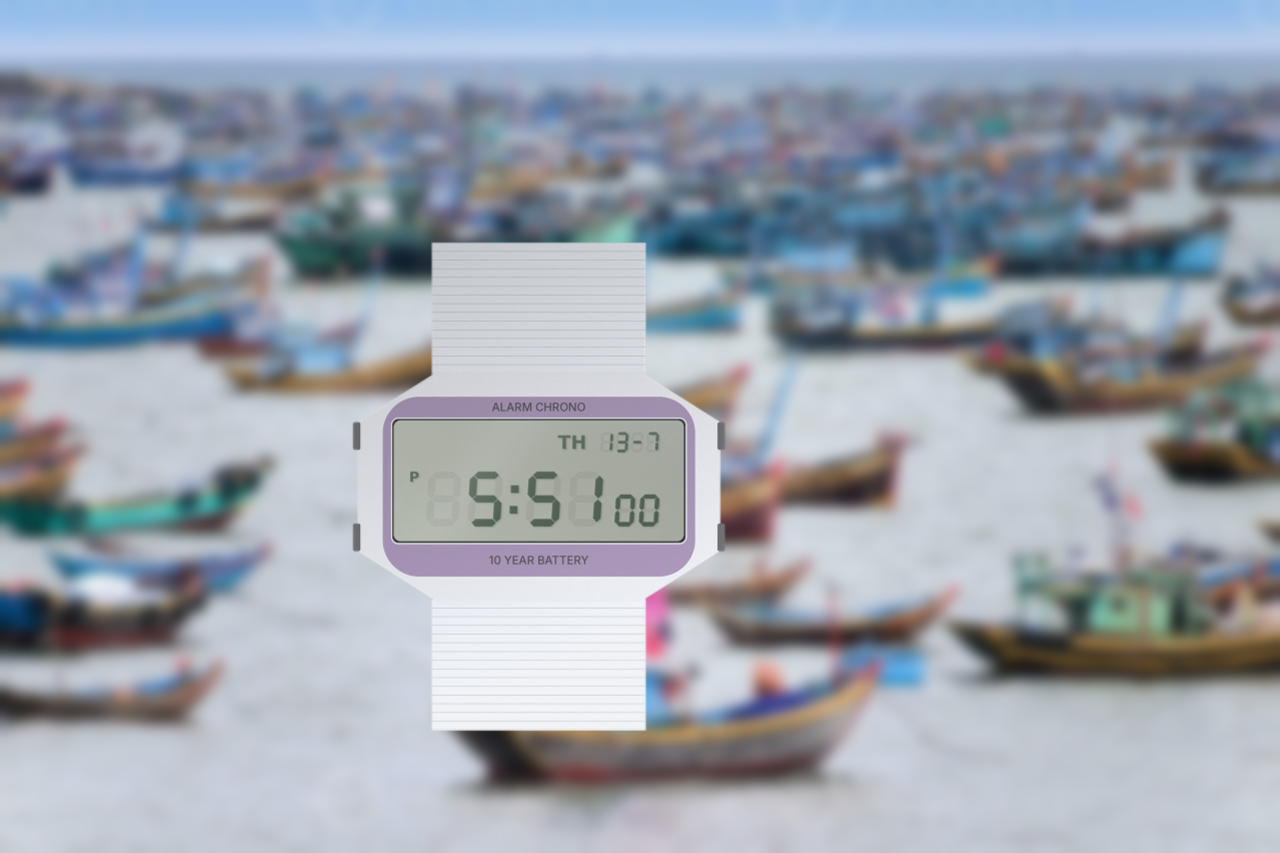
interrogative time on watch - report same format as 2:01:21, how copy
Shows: 5:51:00
